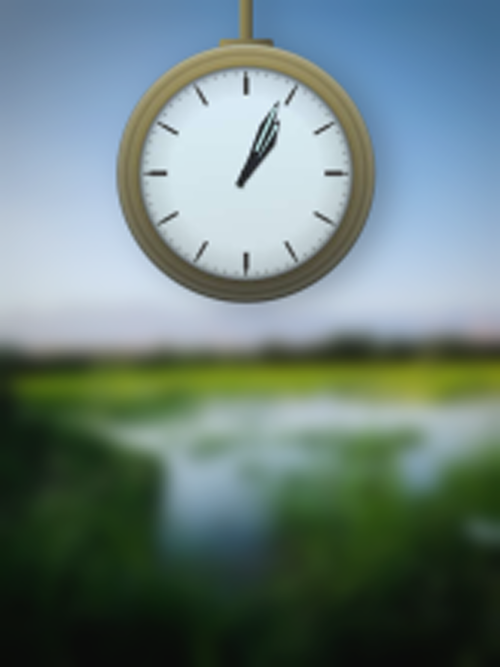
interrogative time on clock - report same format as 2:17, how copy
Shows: 1:04
